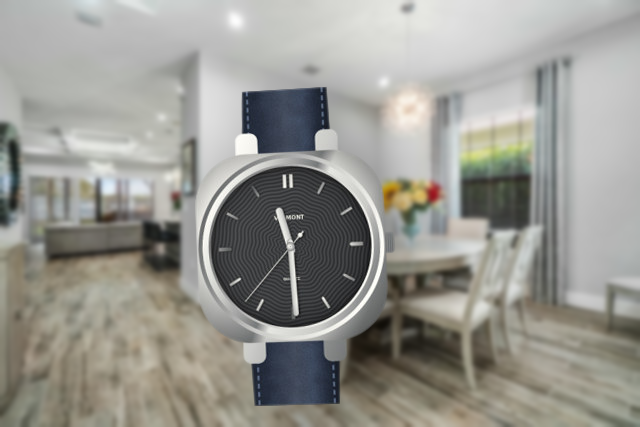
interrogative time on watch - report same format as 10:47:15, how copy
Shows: 11:29:37
